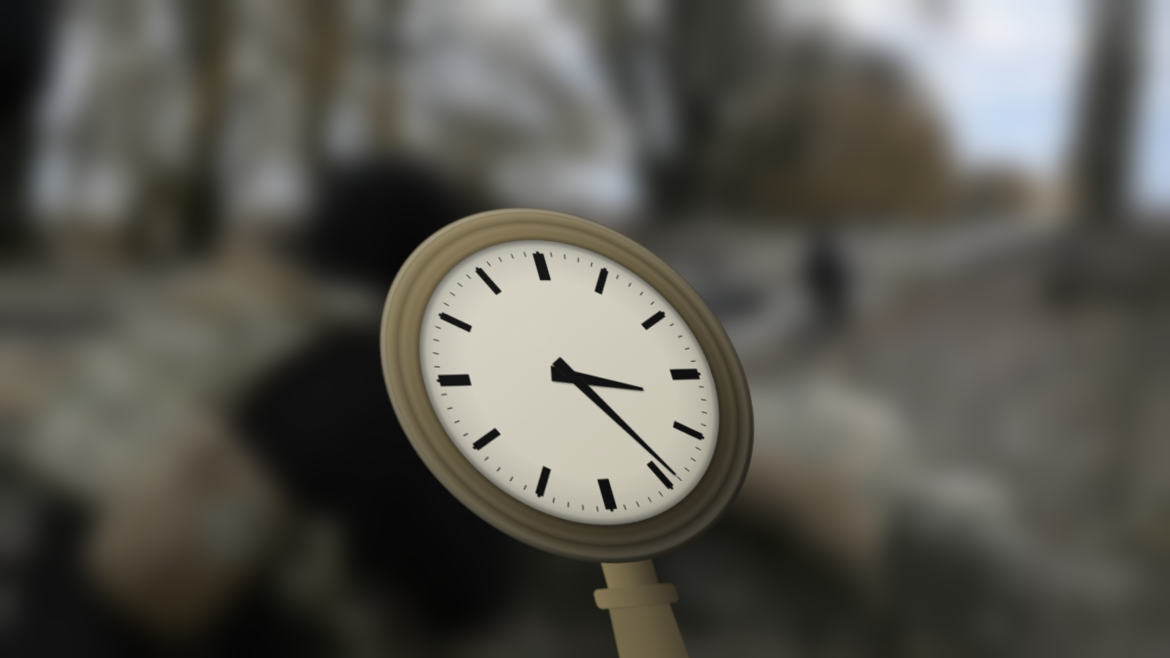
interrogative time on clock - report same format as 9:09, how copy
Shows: 3:24
